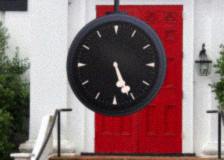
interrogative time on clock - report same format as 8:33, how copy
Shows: 5:26
